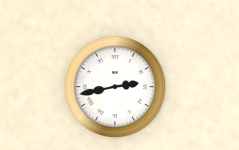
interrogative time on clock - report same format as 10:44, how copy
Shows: 2:43
